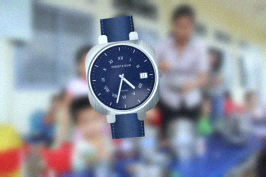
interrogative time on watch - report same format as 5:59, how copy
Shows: 4:33
